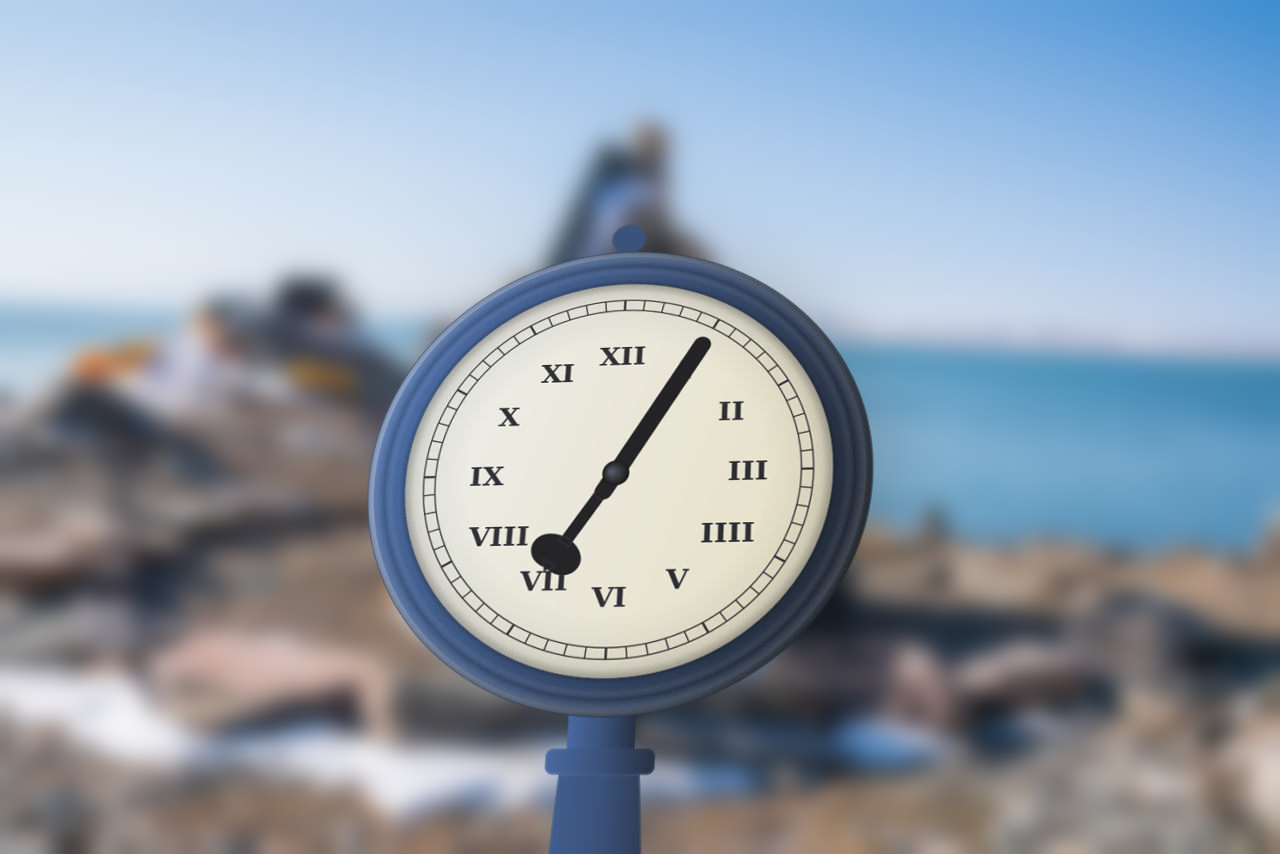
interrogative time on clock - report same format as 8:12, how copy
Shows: 7:05
